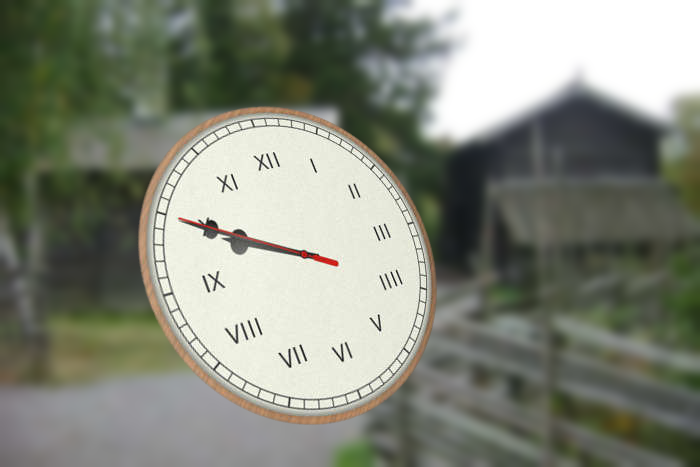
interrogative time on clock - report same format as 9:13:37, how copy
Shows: 9:49:50
